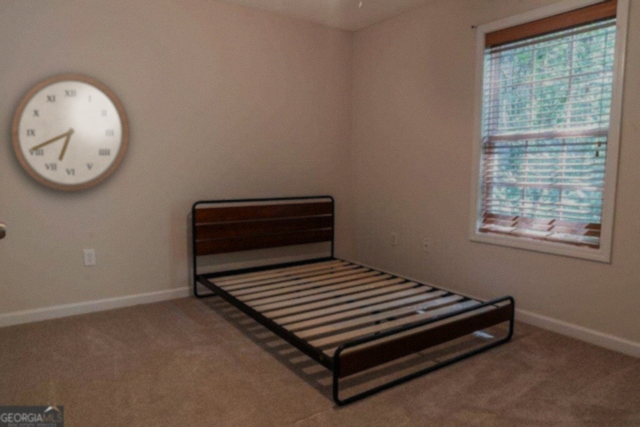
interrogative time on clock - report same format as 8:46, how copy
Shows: 6:41
